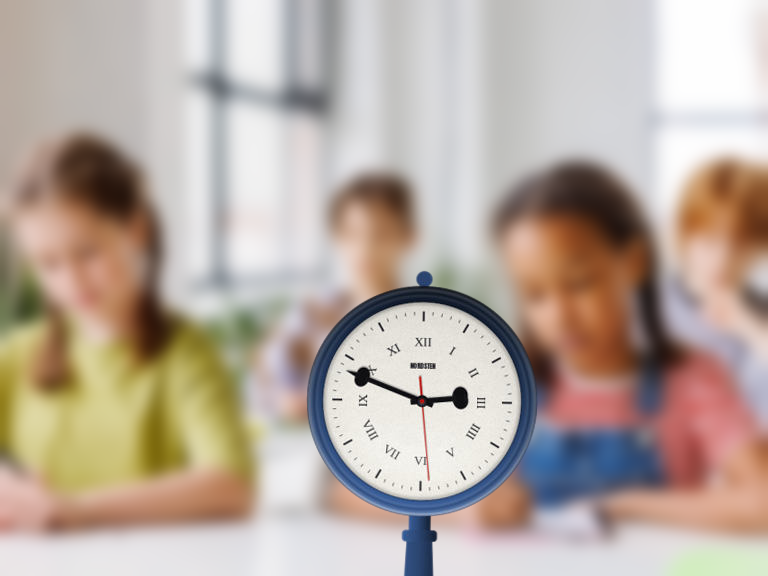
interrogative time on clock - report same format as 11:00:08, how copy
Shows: 2:48:29
